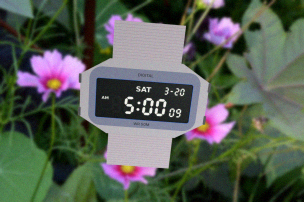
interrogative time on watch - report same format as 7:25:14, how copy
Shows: 5:00:09
